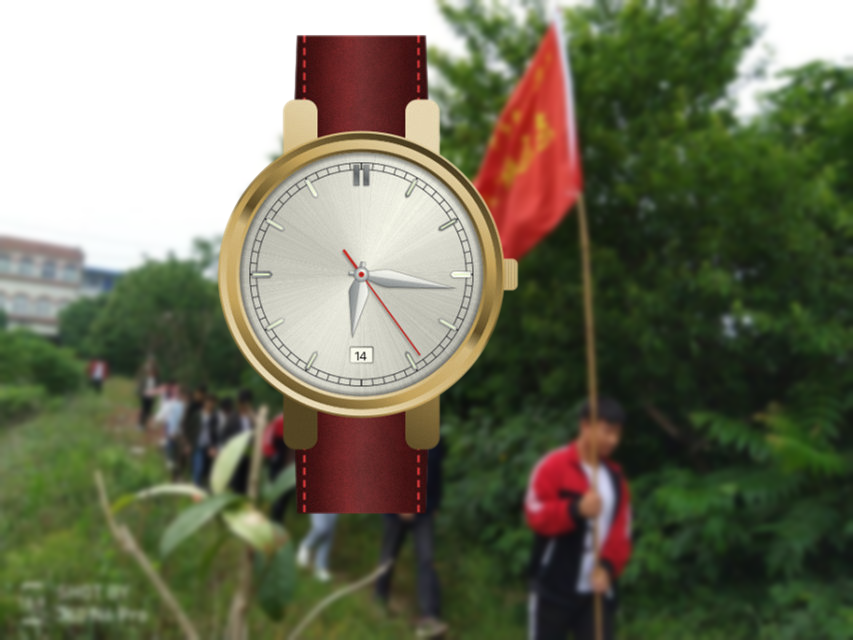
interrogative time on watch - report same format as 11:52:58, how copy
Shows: 6:16:24
